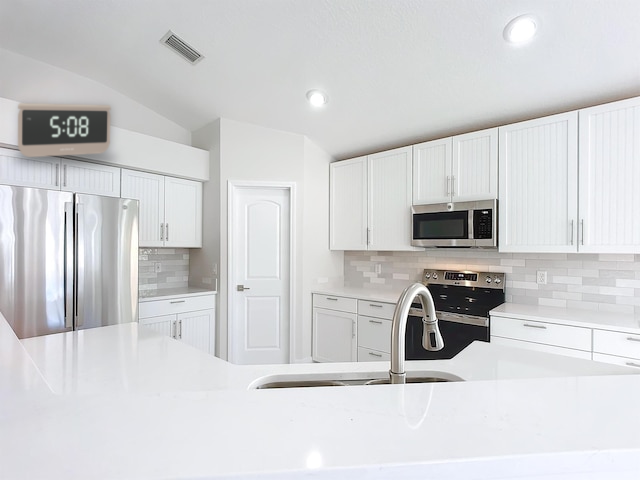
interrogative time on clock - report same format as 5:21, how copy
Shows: 5:08
